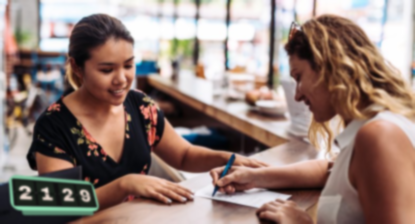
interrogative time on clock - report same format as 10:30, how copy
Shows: 21:29
